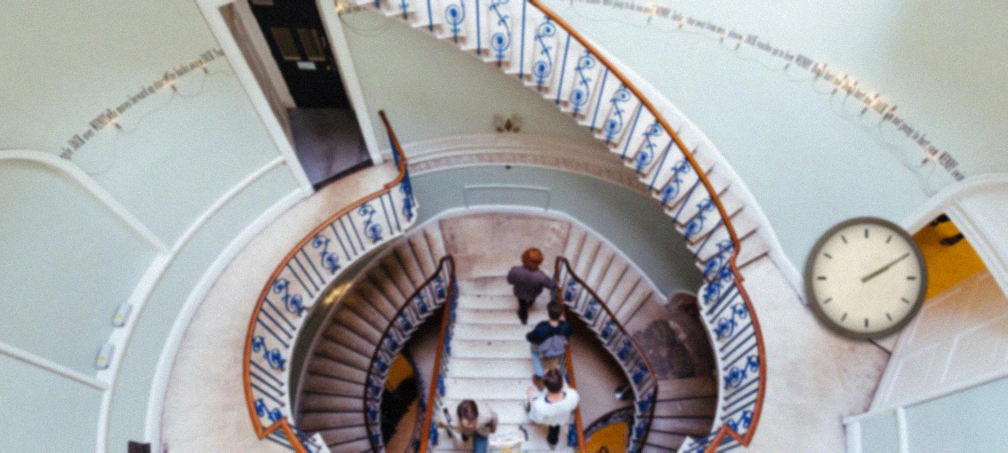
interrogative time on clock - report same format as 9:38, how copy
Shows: 2:10
